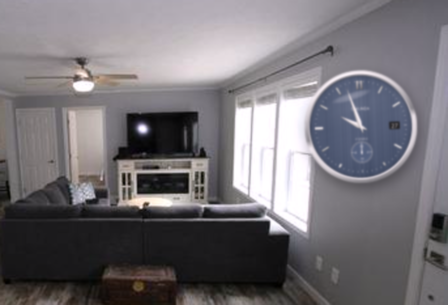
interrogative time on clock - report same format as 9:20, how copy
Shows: 9:57
